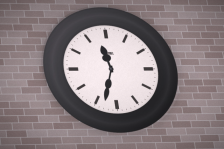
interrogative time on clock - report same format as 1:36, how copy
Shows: 11:33
